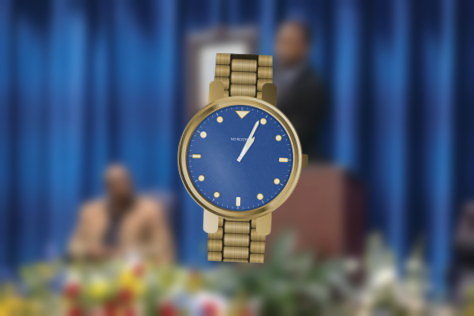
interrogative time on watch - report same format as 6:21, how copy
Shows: 1:04
